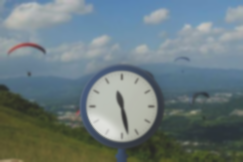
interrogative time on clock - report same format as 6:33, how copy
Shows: 11:28
